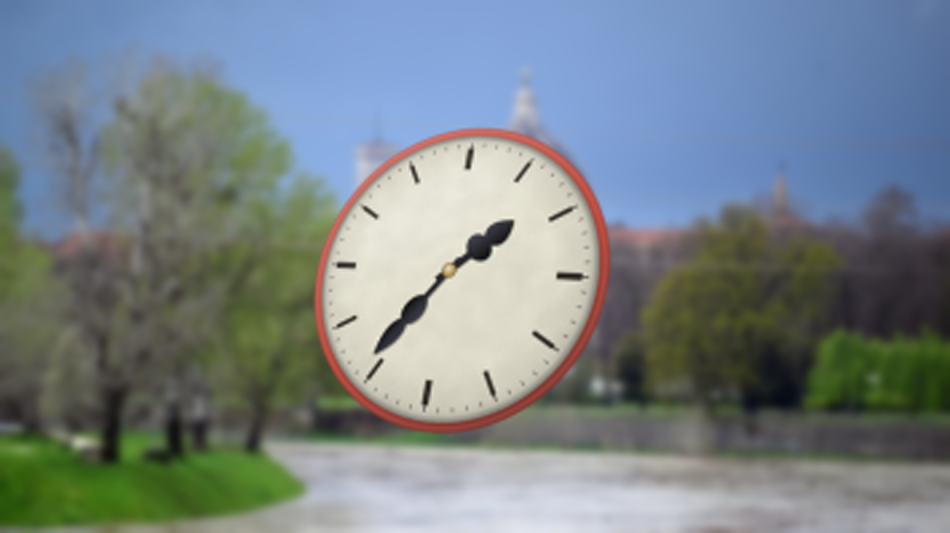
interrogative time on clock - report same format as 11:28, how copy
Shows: 1:36
